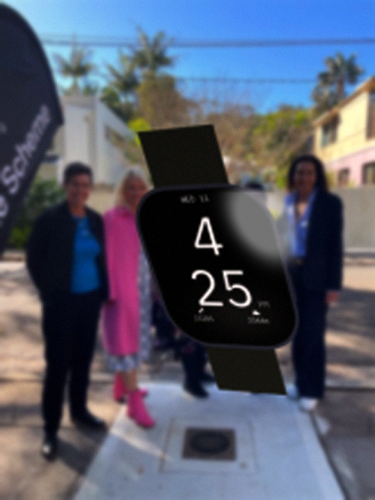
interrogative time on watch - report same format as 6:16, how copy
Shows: 4:25
